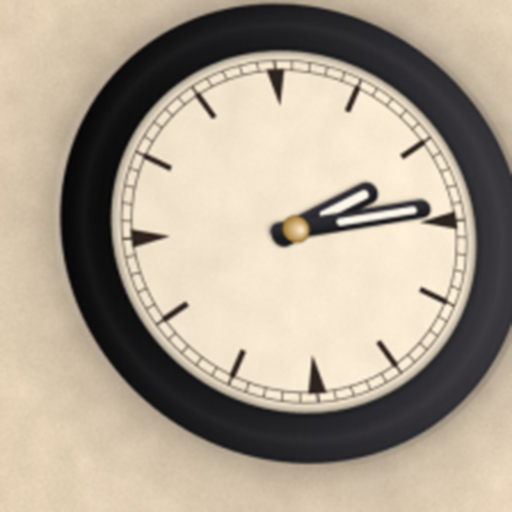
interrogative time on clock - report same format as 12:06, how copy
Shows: 2:14
